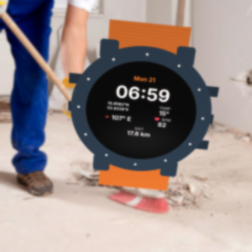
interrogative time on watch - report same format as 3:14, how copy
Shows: 6:59
